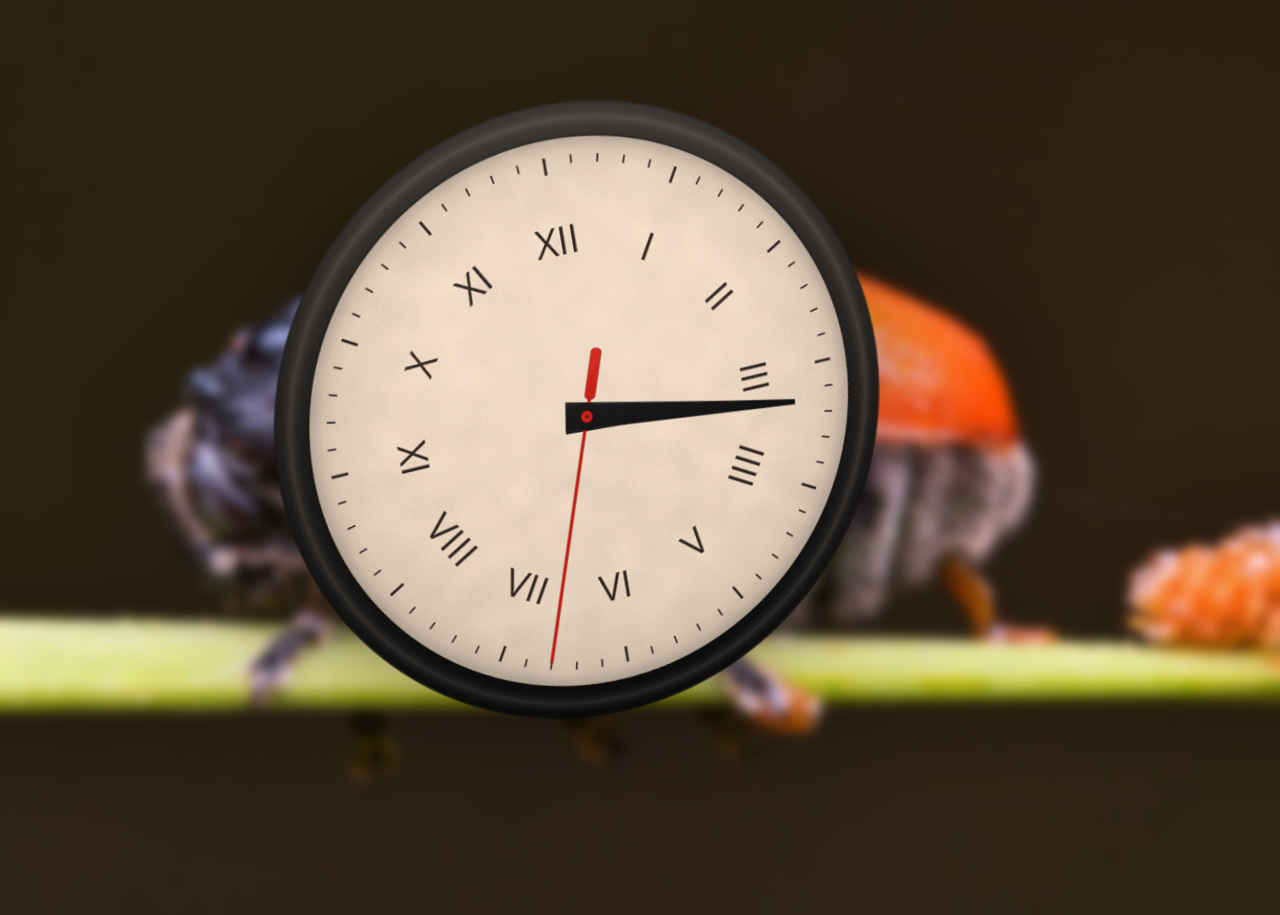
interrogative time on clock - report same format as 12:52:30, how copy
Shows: 3:16:33
